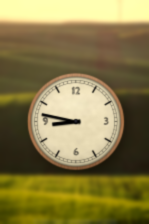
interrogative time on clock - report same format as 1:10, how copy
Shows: 8:47
